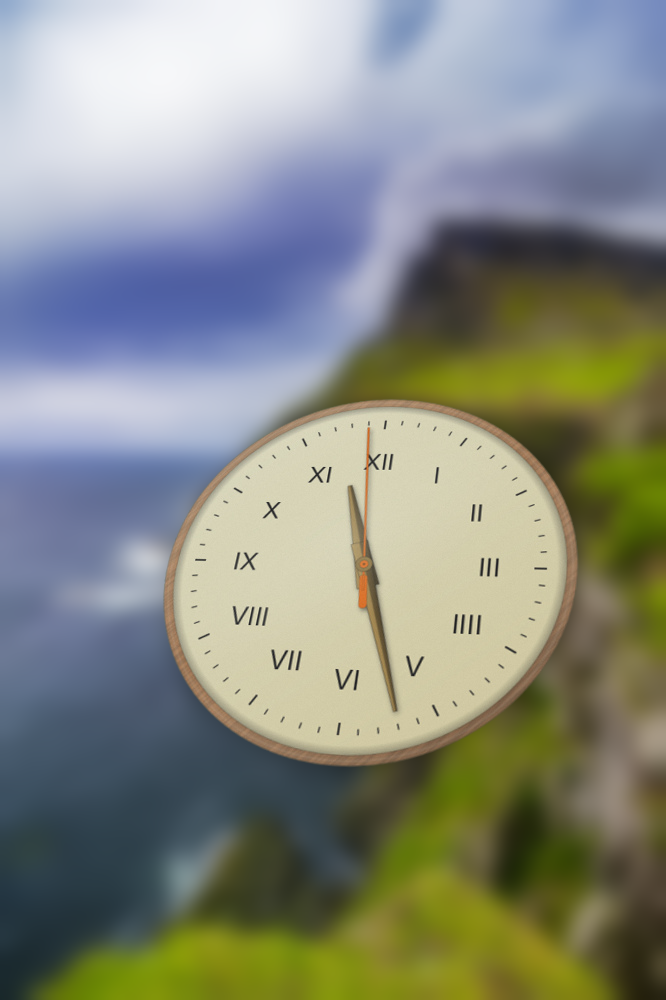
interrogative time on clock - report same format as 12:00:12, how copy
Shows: 11:26:59
